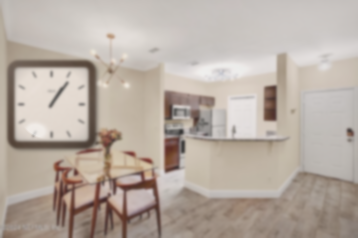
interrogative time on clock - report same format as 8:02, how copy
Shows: 1:06
